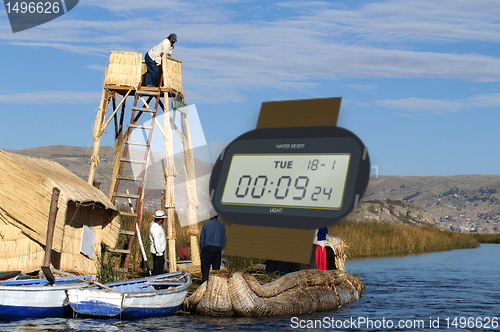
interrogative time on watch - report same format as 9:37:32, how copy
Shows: 0:09:24
